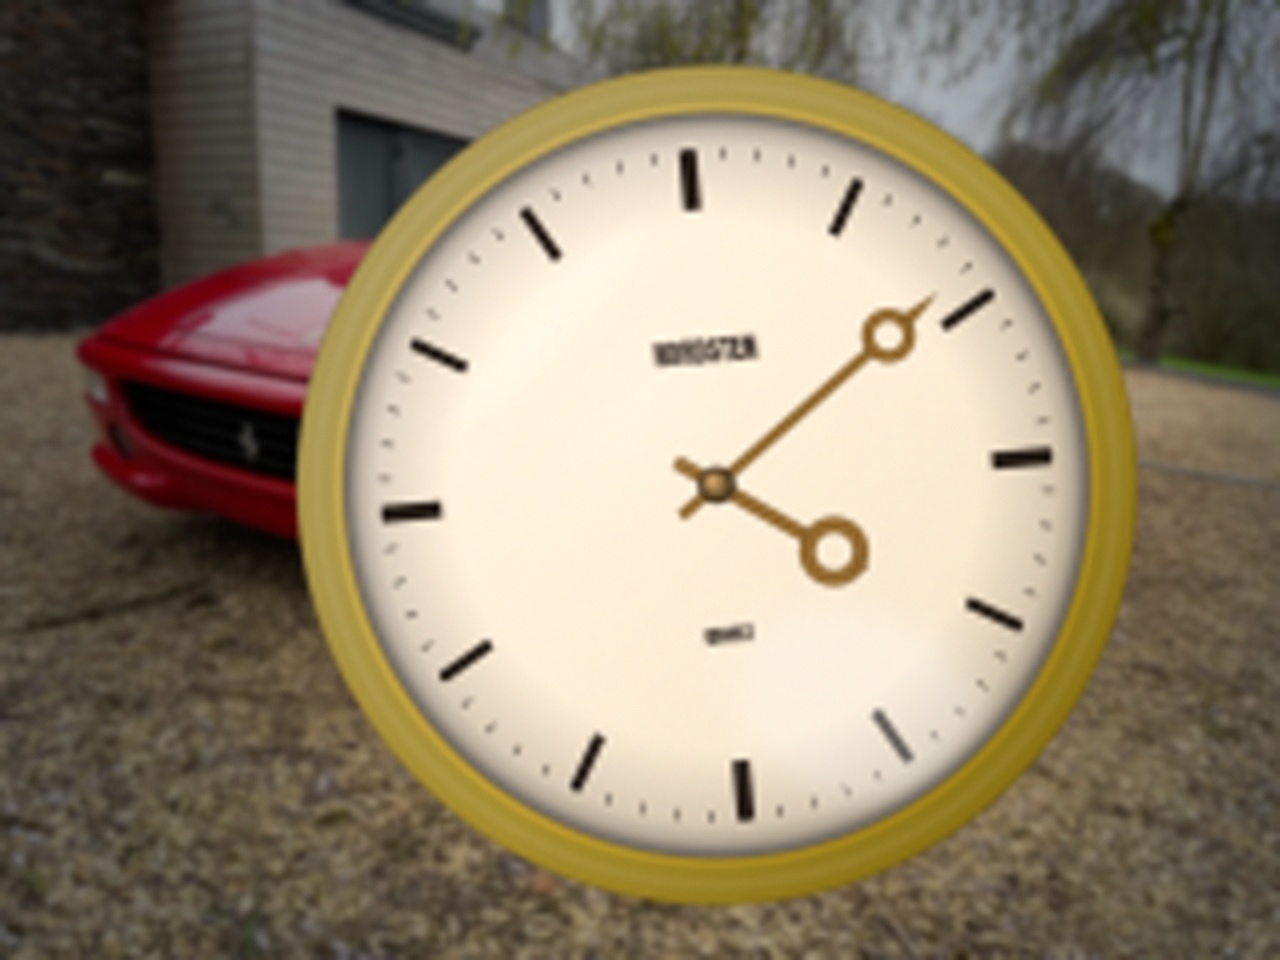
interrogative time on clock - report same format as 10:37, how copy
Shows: 4:09
